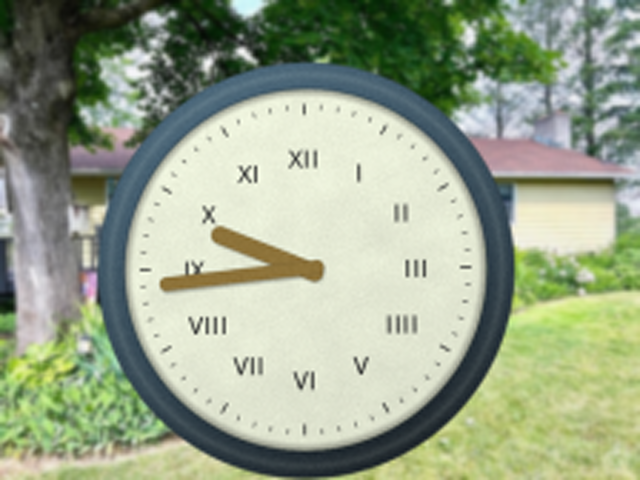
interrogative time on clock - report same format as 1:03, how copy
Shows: 9:44
